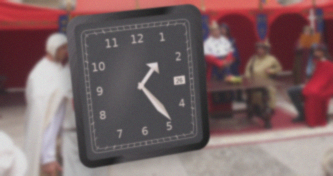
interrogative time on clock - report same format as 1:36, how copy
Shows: 1:24
